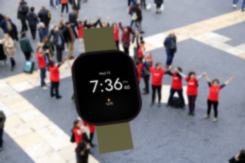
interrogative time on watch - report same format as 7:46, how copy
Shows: 7:36
